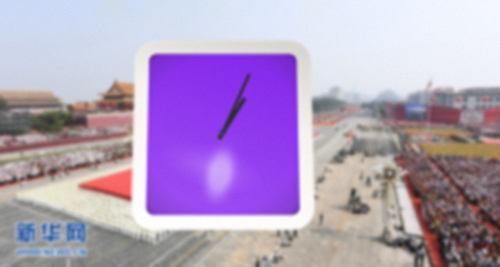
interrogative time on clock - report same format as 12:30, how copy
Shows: 1:04
